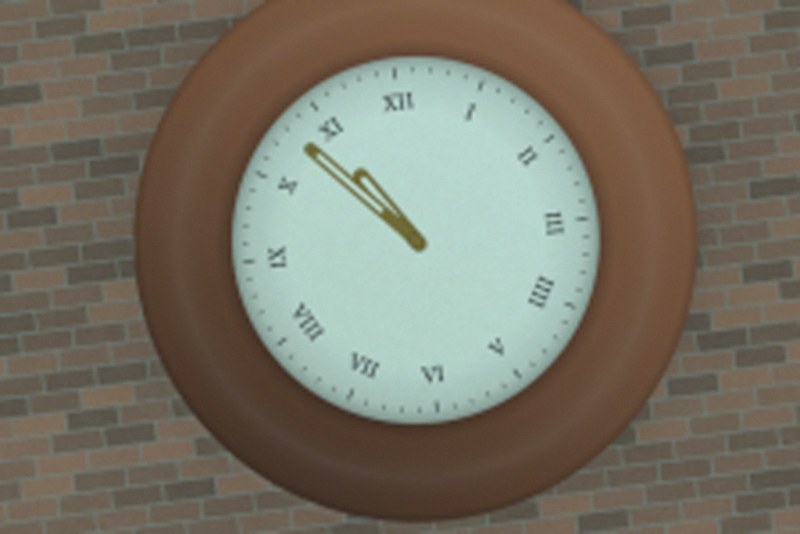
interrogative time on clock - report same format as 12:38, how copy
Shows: 10:53
